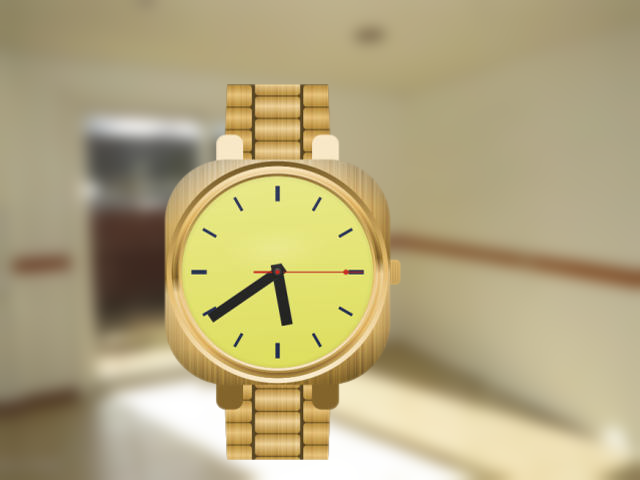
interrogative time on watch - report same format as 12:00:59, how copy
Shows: 5:39:15
